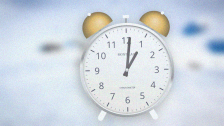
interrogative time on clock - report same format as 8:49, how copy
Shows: 1:01
